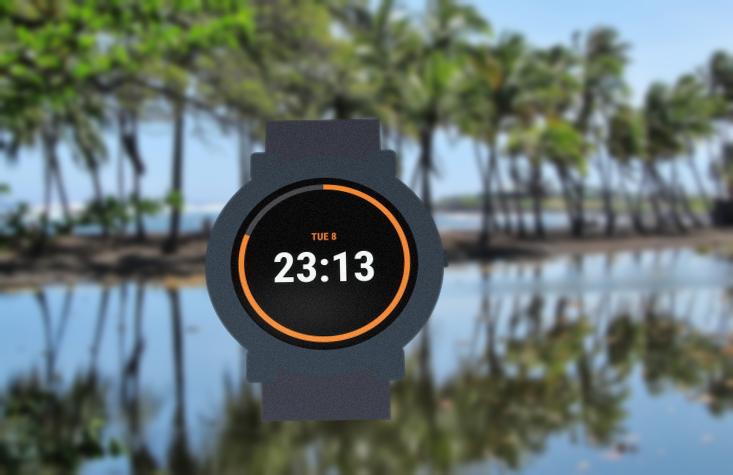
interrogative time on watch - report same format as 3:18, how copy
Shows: 23:13
